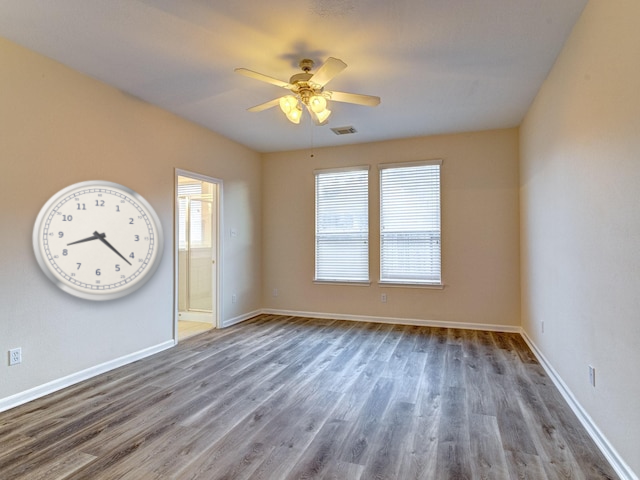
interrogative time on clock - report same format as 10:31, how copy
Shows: 8:22
